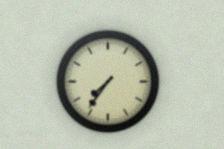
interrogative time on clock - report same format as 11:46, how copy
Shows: 7:36
